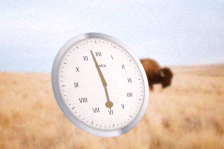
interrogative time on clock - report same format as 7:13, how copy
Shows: 5:58
